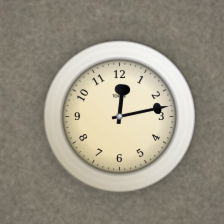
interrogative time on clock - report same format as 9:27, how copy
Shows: 12:13
